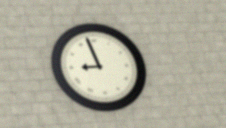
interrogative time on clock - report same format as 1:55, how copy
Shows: 8:58
